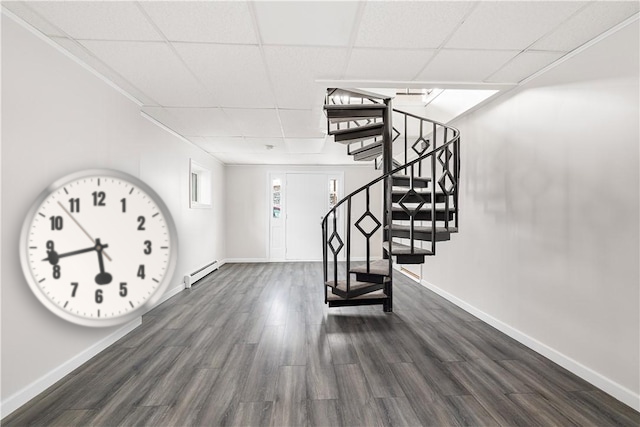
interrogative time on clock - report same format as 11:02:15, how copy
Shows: 5:42:53
